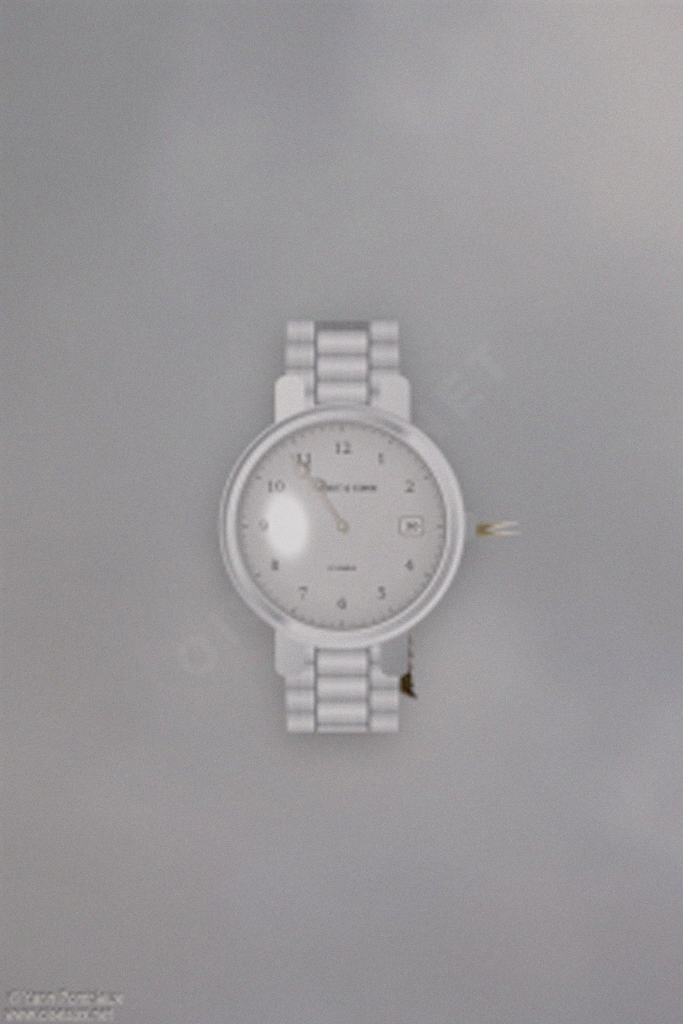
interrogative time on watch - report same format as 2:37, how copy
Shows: 10:54
